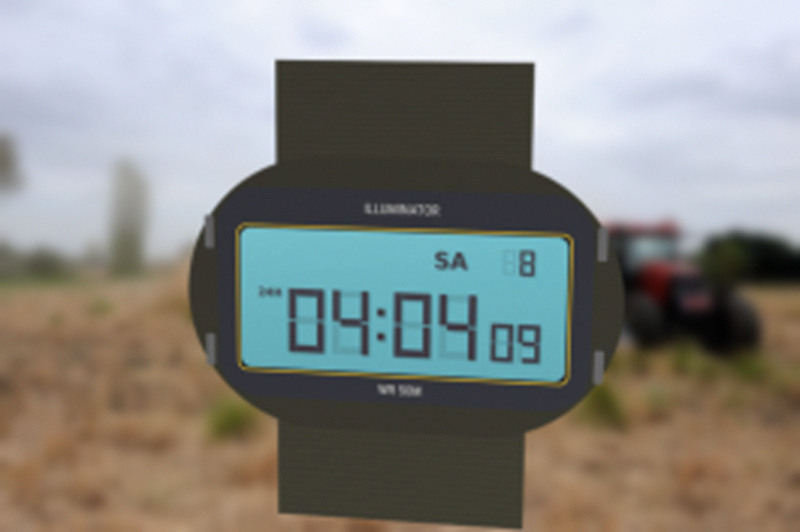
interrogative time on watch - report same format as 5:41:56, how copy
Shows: 4:04:09
